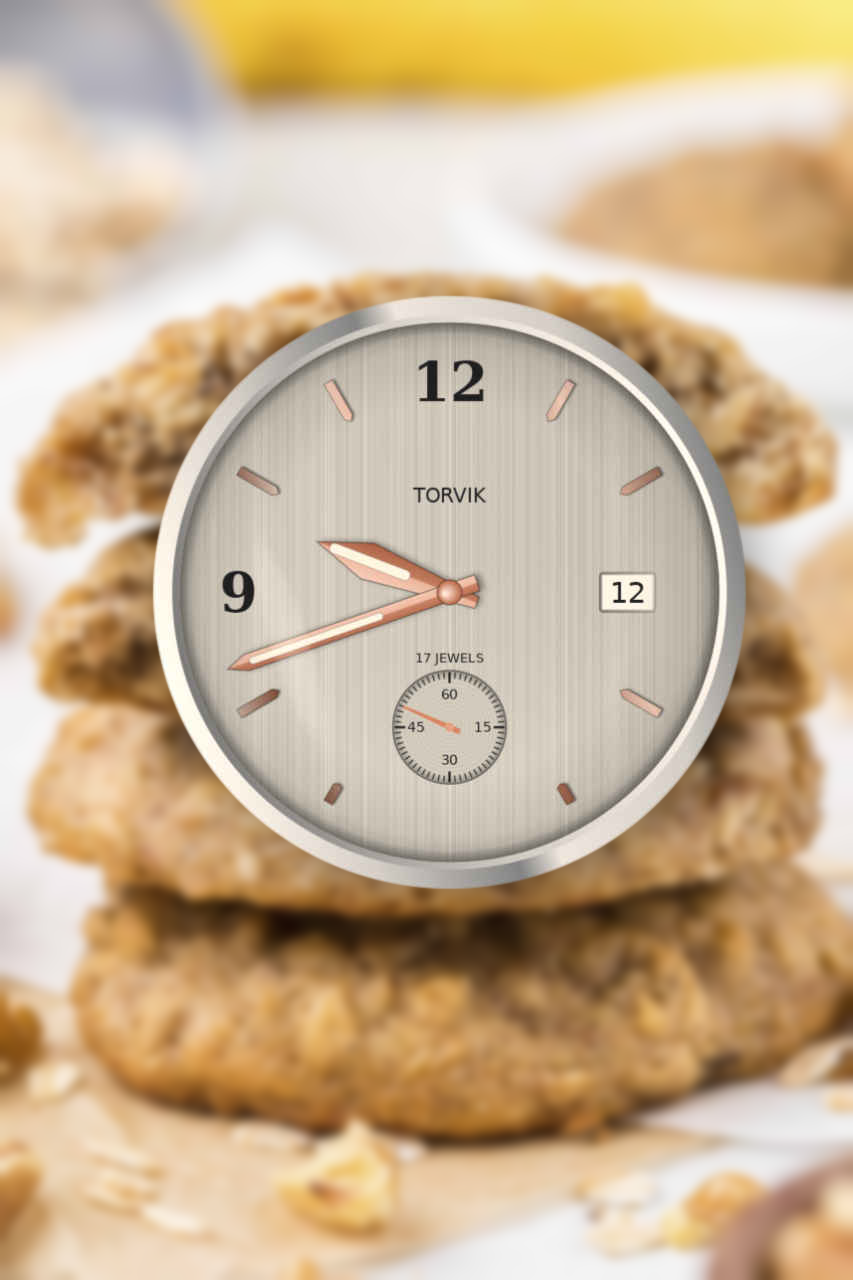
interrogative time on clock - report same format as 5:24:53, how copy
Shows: 9:41:49
